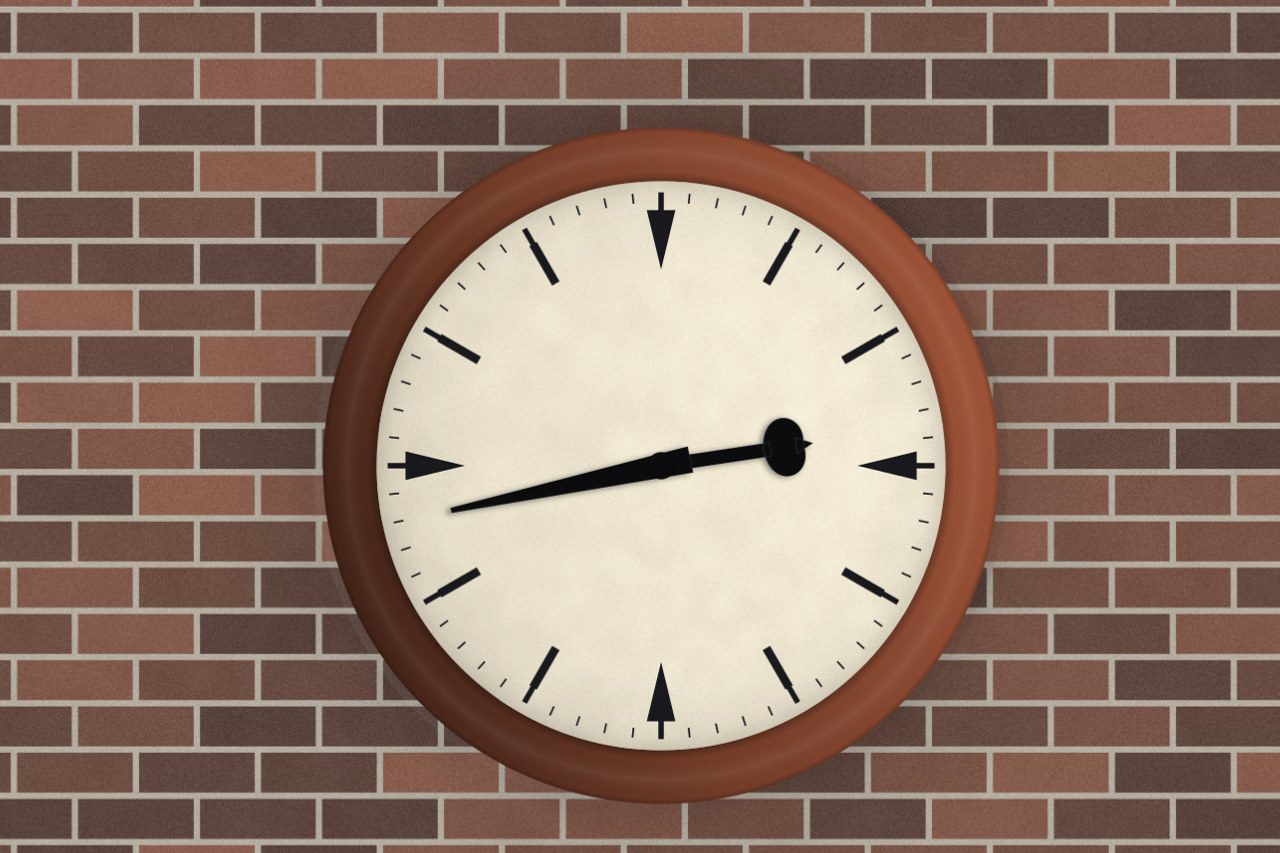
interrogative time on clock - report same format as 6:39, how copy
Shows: 2:43
